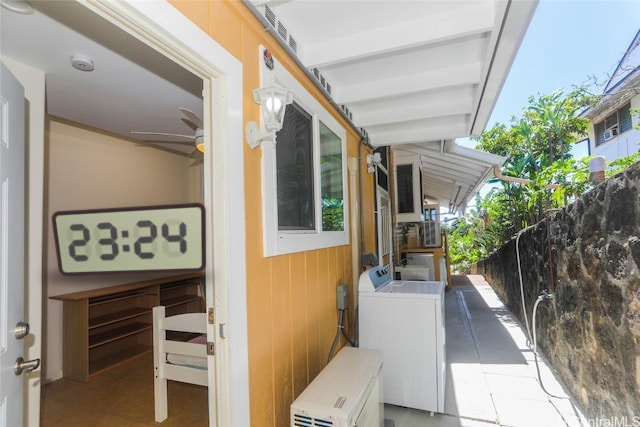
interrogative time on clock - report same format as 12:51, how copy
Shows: 23:24
